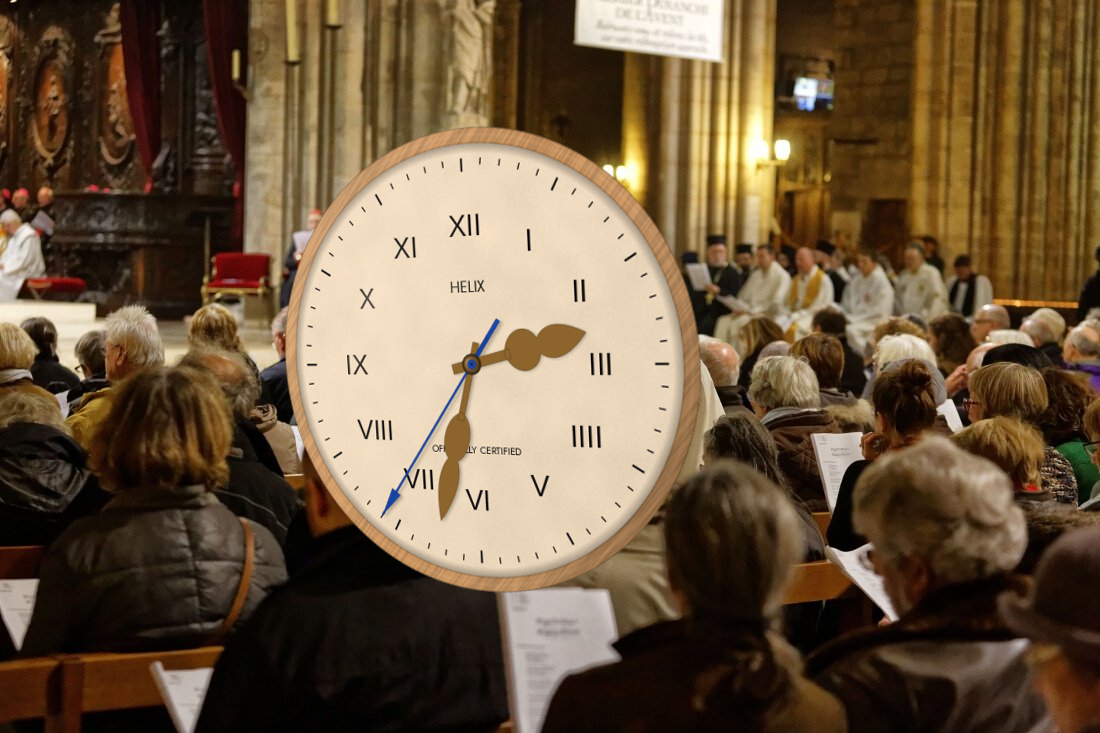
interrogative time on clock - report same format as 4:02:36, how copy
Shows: 2:32:36
